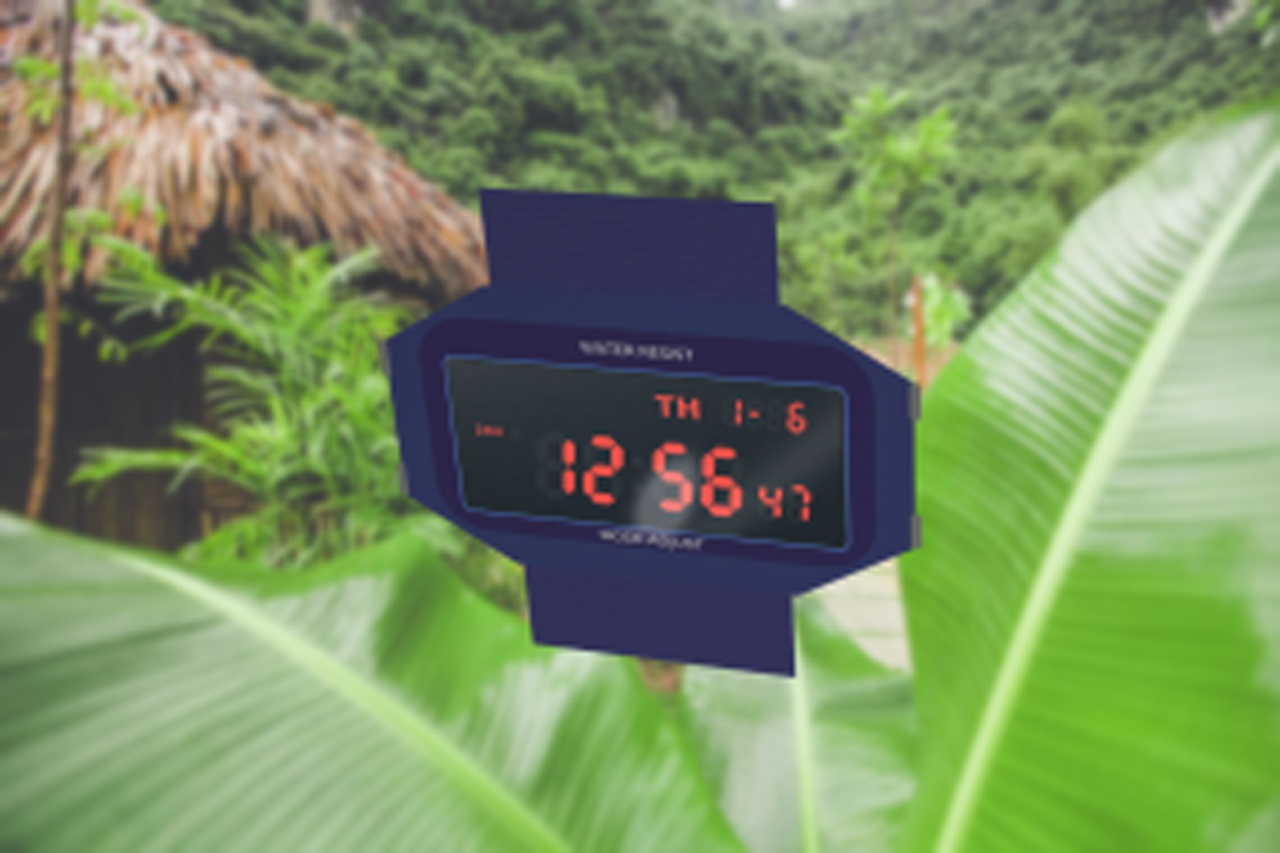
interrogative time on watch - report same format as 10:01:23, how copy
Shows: 12:56:47
